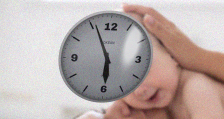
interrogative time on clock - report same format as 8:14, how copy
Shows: 5:56
